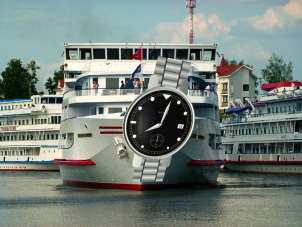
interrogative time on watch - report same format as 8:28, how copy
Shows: 8:02
